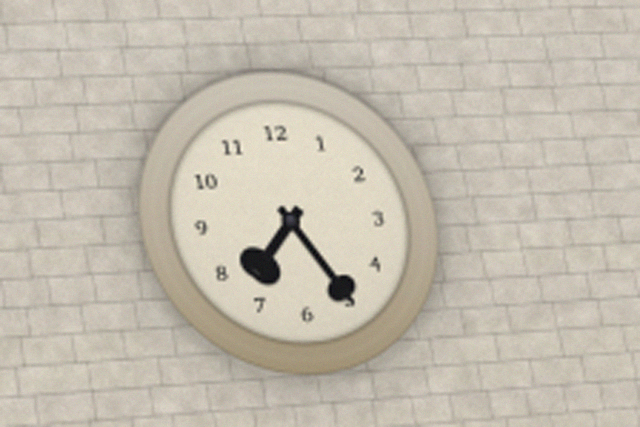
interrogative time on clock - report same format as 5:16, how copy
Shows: 7:25
